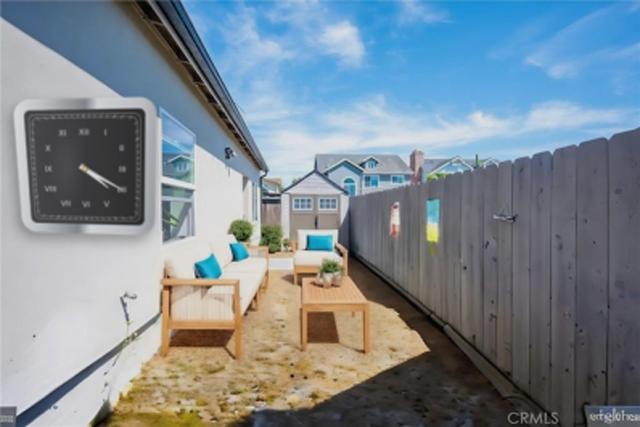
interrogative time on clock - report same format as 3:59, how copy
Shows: 4:20
